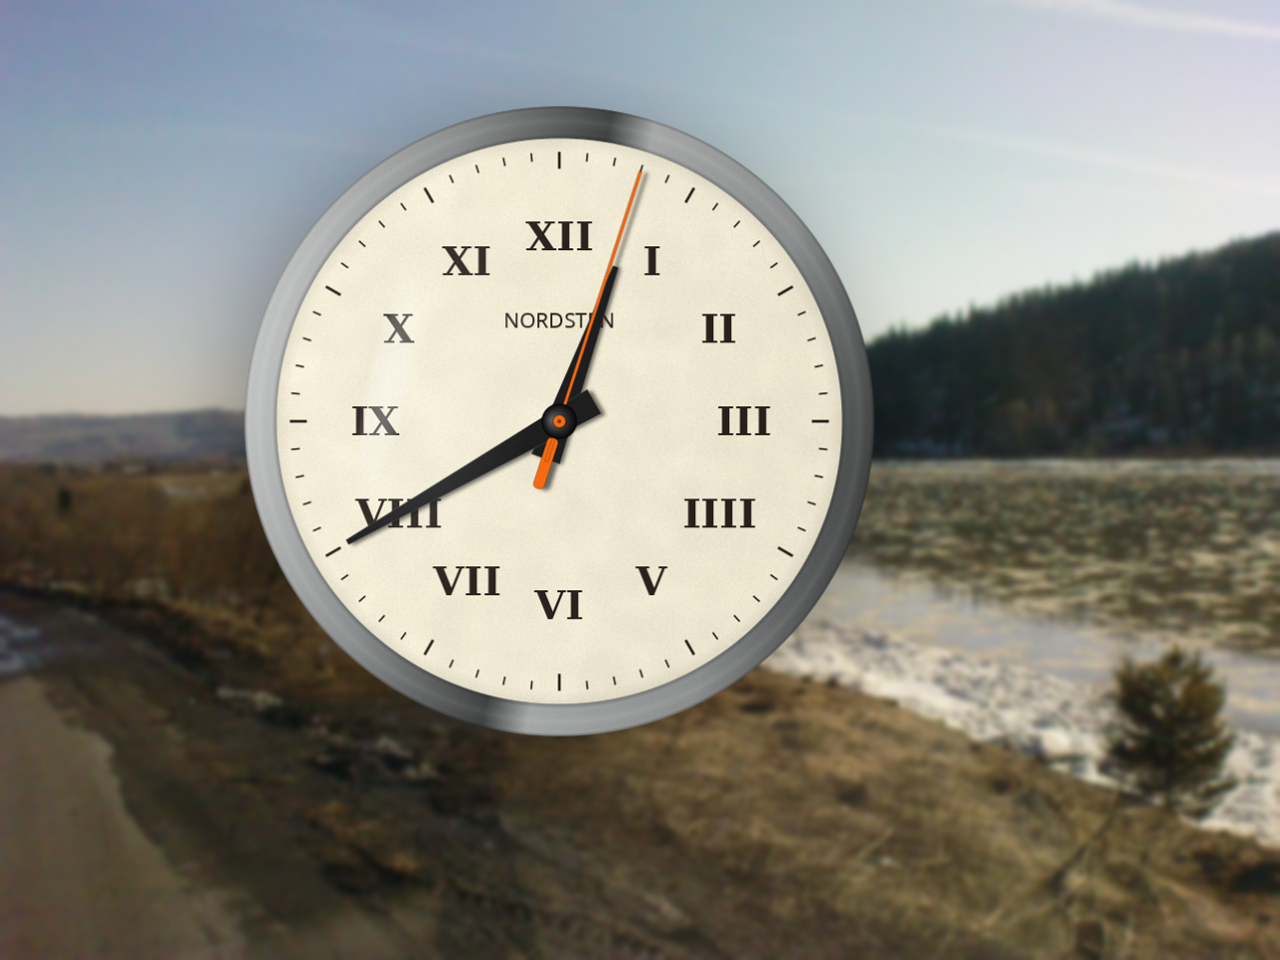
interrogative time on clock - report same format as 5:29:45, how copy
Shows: 12:40:03
